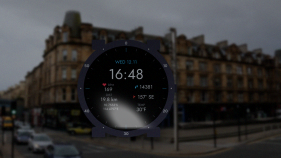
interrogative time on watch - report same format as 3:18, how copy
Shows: 16:48
